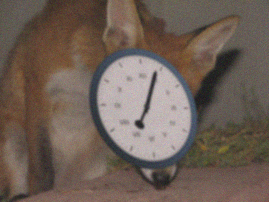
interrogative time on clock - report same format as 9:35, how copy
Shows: 7:04
